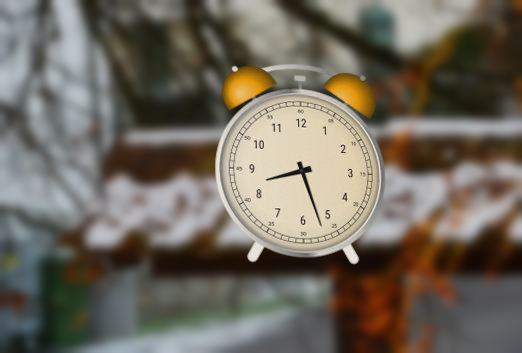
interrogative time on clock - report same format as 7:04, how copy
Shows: 8:27
